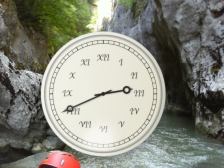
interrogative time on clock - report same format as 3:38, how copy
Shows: 2:41
